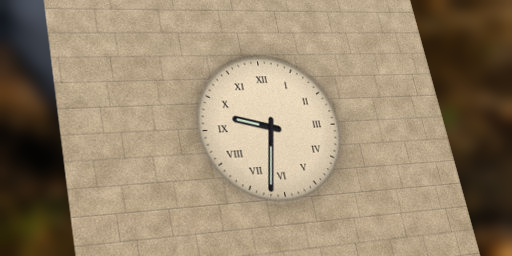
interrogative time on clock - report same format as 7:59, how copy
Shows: 9:32
